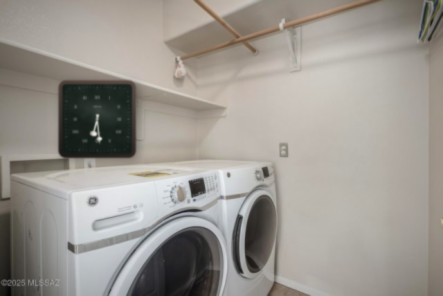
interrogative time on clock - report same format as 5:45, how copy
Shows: 6:29
